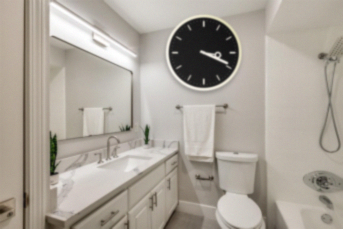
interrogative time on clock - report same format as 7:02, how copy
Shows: 3:19
